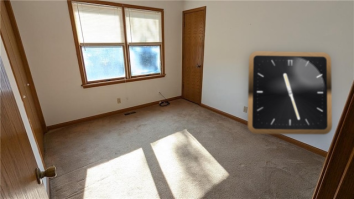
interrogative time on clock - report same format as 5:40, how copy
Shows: 11:27
